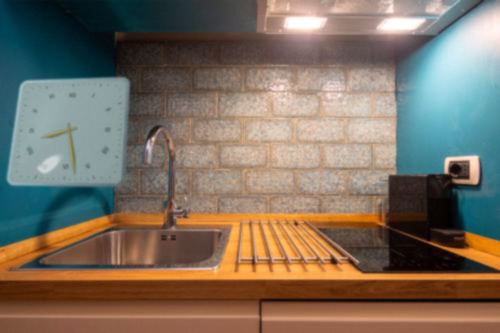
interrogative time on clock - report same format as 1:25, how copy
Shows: 8:28
